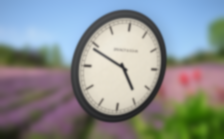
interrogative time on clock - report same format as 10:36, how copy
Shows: 4:49
